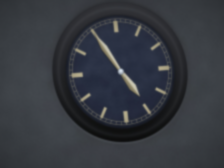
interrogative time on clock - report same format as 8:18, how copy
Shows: 4:55
